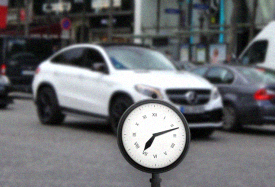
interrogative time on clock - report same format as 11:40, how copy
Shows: 7:12
